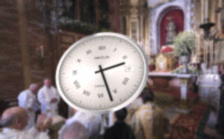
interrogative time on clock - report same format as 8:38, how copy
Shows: 2:27
